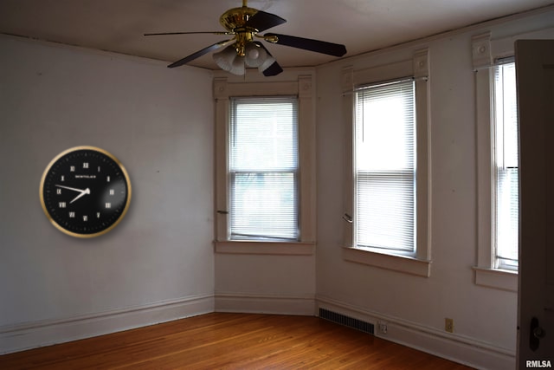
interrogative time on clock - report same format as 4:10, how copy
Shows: 7:47
